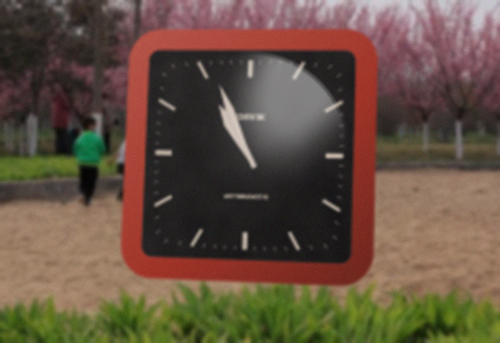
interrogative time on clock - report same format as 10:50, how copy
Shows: 10:56
